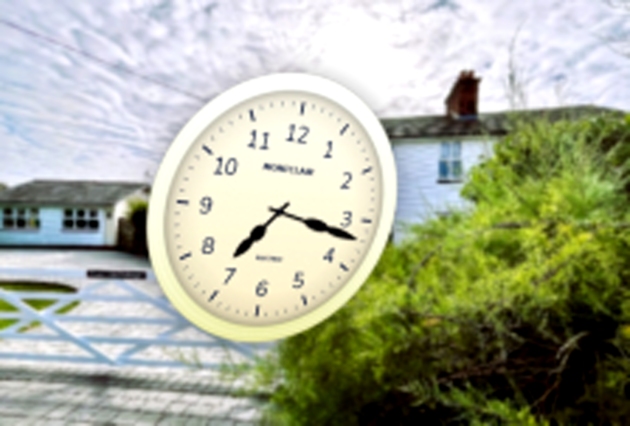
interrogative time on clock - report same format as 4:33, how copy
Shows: 7:17
